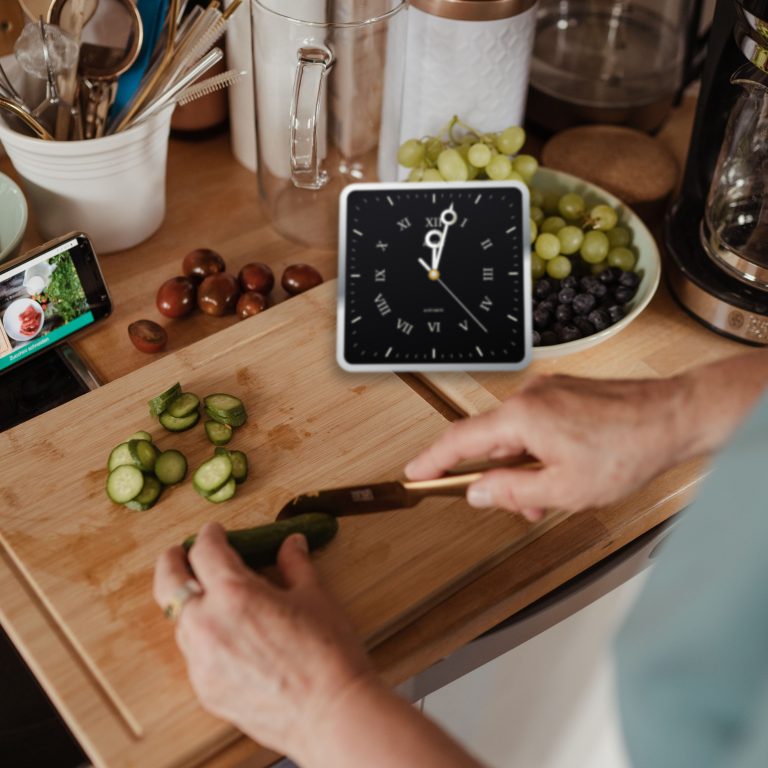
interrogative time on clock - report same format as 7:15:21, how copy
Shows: 12:02:23
